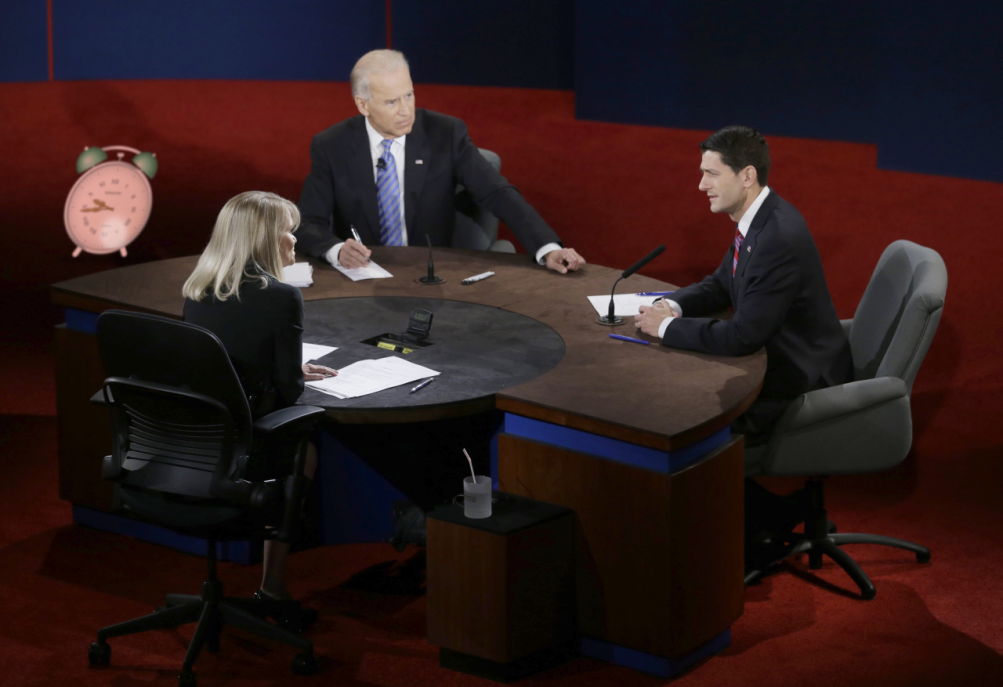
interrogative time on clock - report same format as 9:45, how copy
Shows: 9:44
